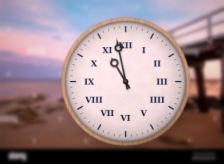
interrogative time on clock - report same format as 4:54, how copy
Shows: 10:58
